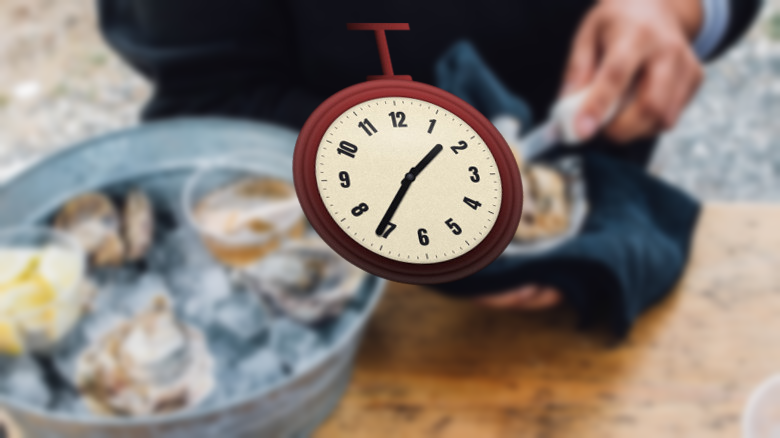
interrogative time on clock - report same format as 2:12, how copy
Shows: 1:36
